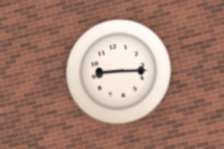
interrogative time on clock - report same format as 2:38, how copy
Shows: 9:17
